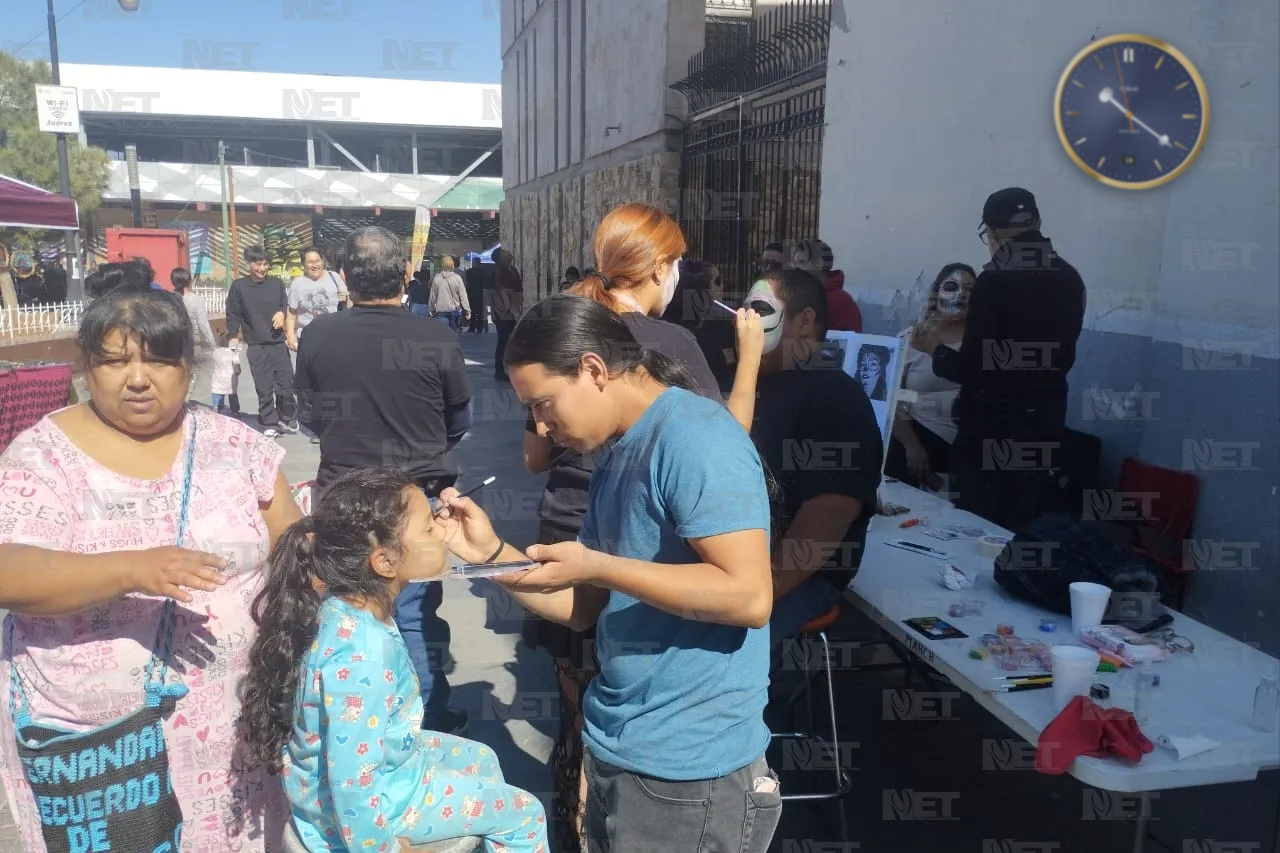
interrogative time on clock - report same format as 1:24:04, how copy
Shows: 10:20:58
